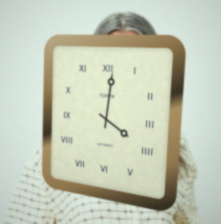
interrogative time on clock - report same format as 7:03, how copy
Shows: 4:01
